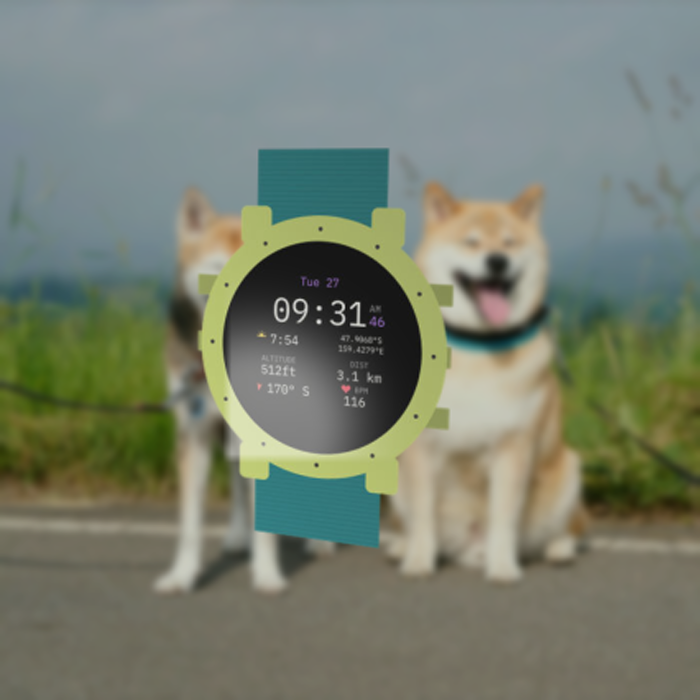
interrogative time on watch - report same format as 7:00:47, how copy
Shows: 9:31:46
